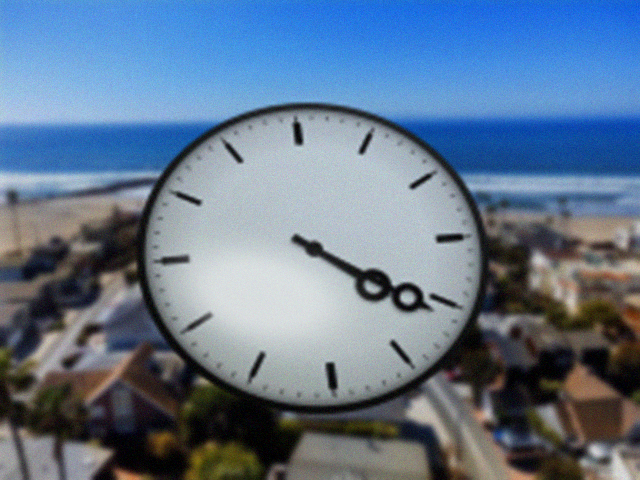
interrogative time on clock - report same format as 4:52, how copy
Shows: 4:21
